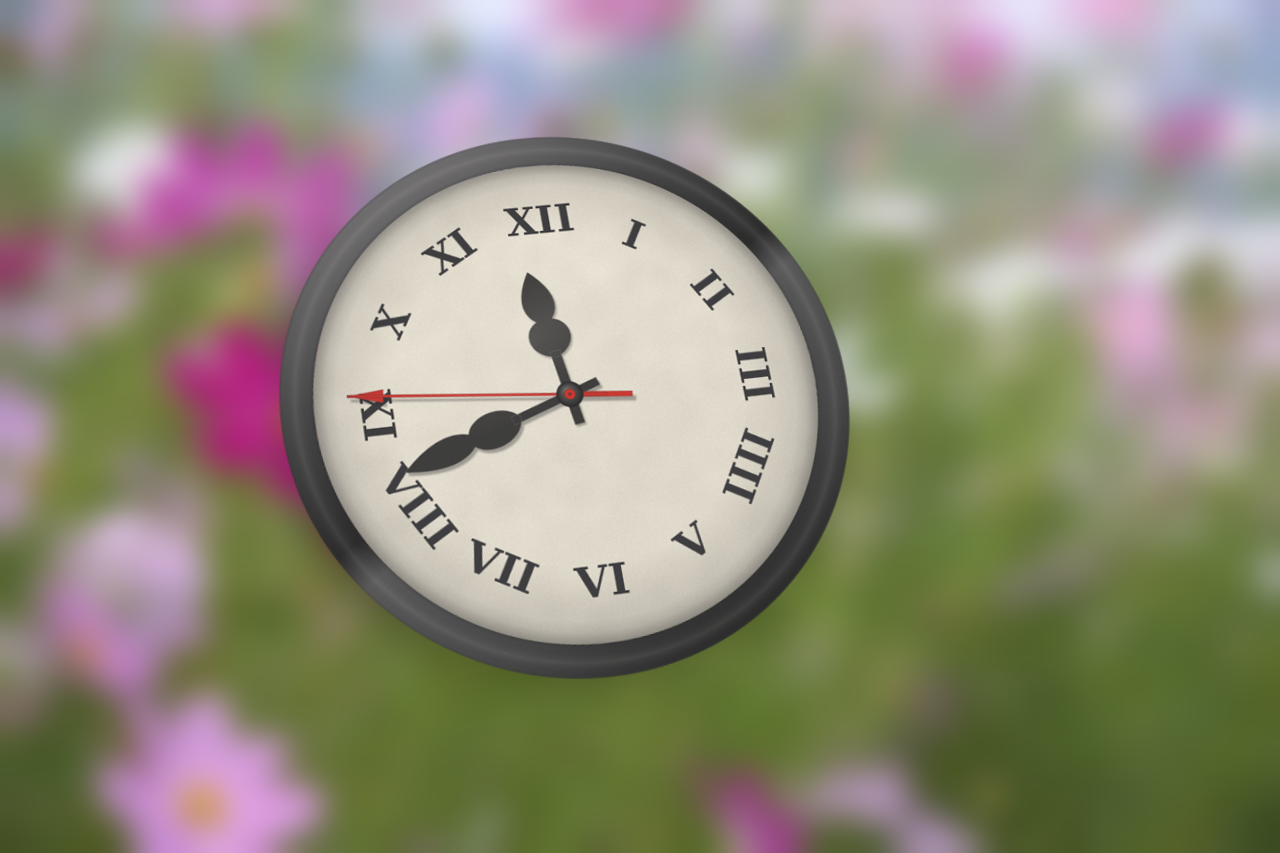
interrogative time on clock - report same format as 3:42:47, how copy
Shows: 11:41:46
